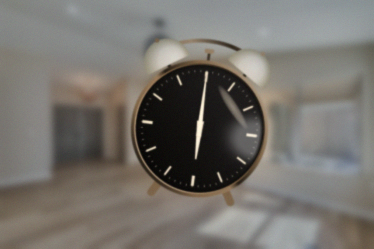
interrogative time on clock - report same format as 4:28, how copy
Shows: 6:00
